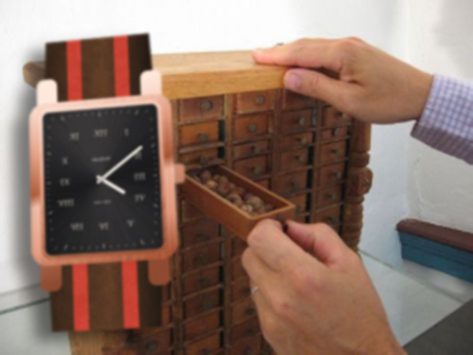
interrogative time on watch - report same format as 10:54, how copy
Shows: 4:09
